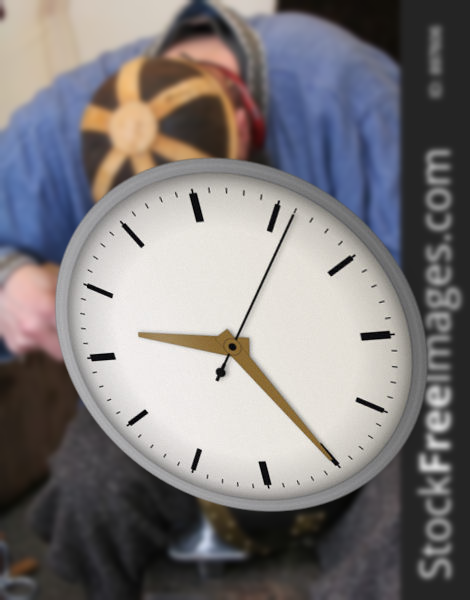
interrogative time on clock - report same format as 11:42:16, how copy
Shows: 9:25:06
